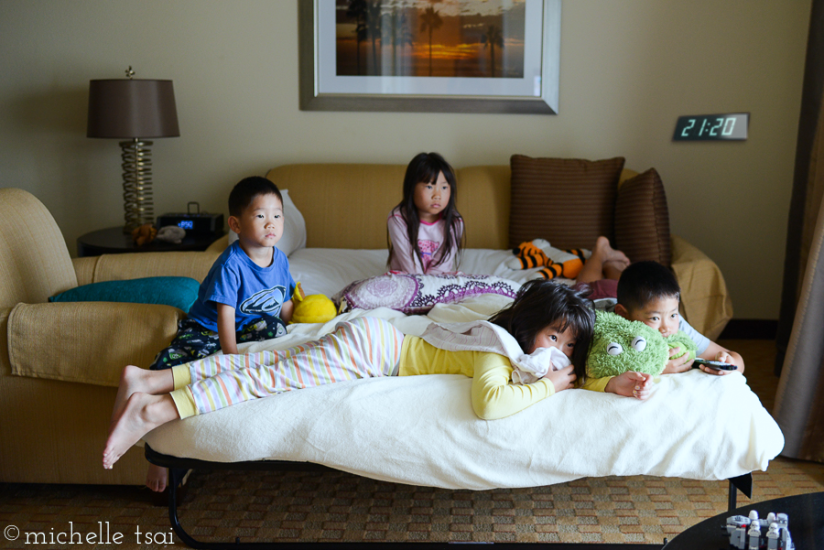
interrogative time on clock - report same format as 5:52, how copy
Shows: 21:20
